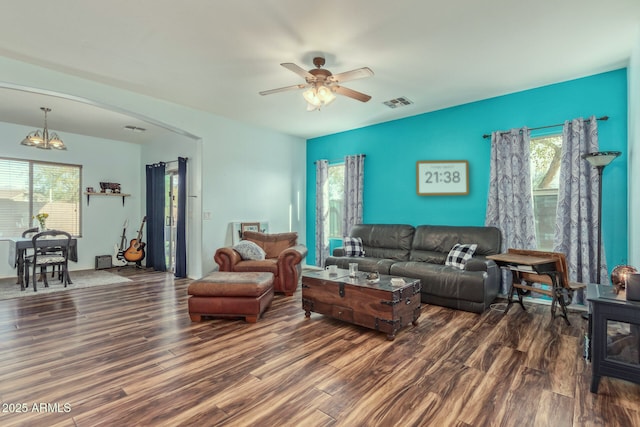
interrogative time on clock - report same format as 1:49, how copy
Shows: 21:38
